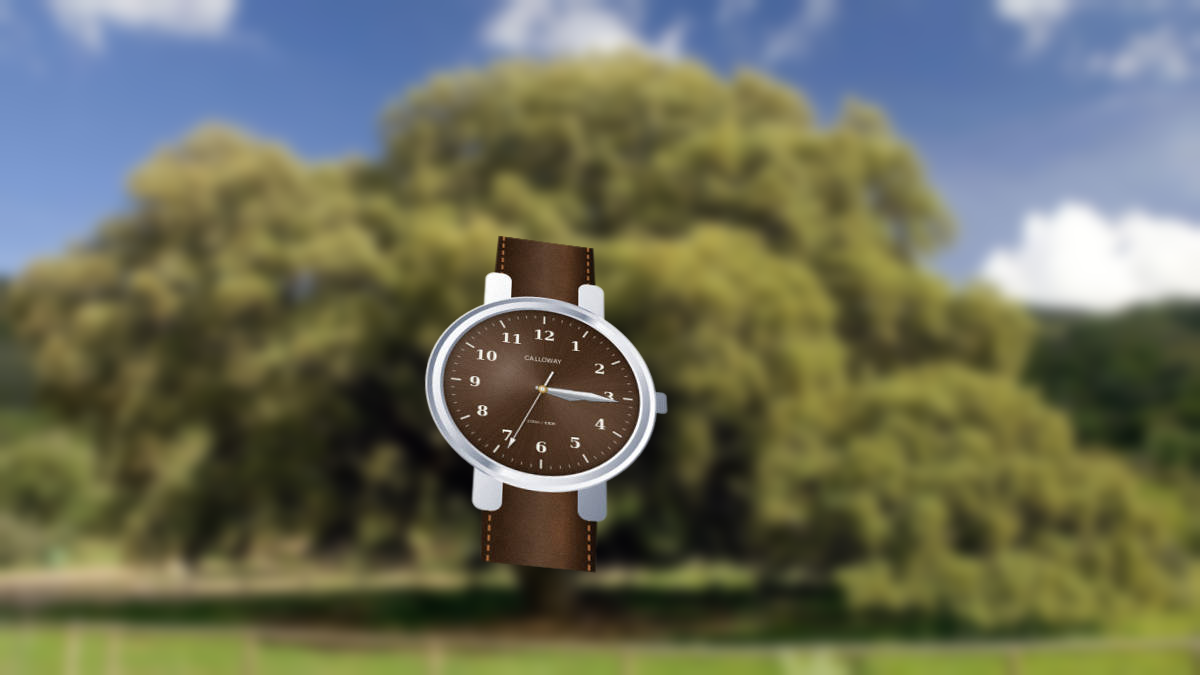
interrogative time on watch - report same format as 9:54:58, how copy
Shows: 3:15:34
